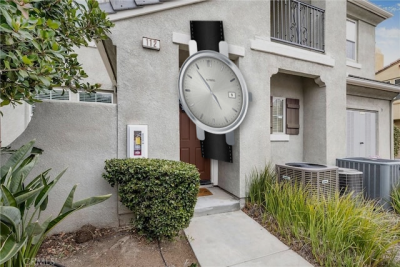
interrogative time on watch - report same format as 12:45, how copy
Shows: 4:54
